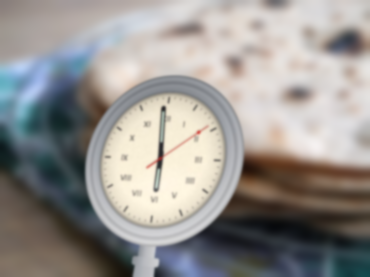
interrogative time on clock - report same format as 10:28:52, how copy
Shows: 5:59:09
